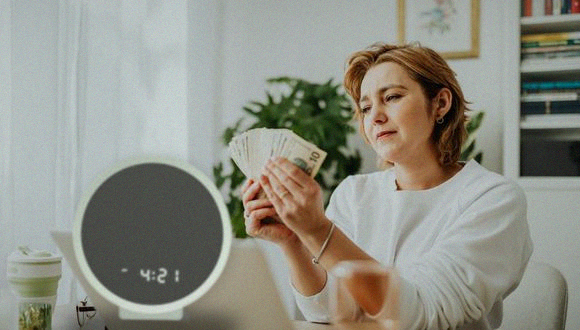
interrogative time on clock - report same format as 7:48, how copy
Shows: 4:21
